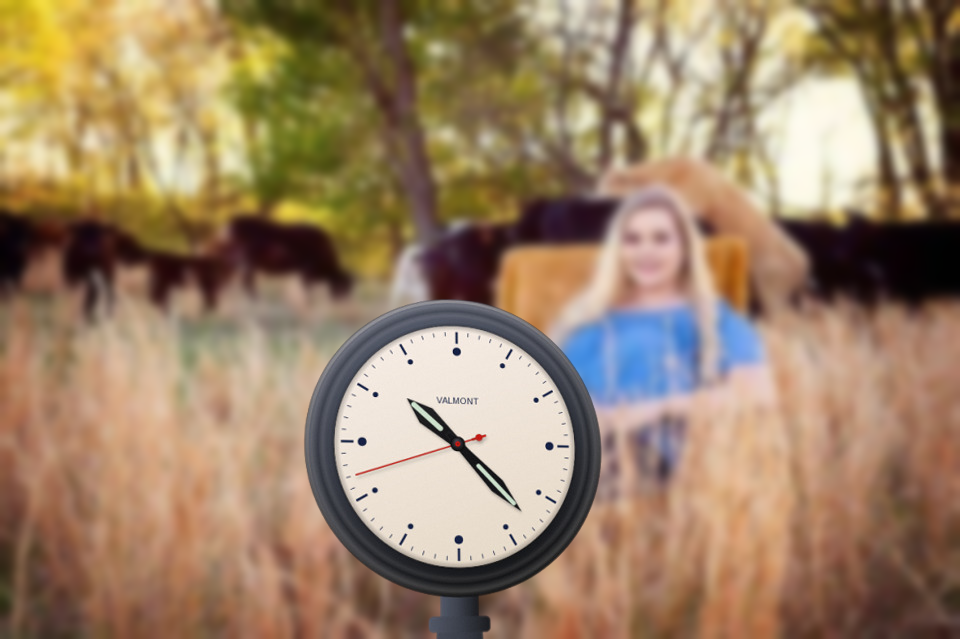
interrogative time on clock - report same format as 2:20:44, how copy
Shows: 10:22:42
